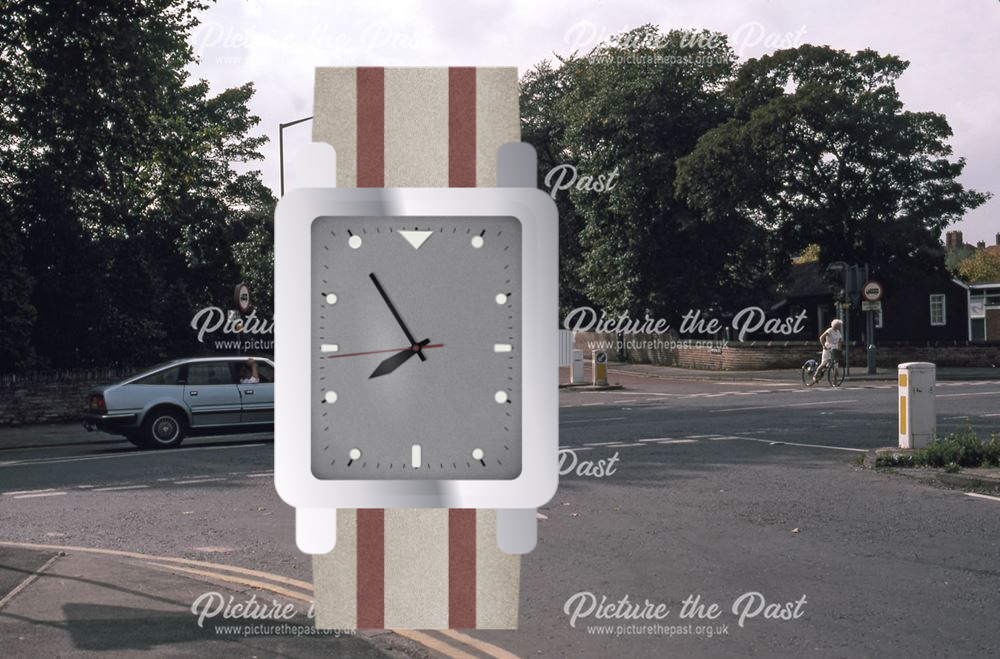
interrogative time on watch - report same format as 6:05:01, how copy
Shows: 7:54:44
